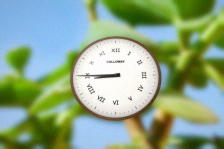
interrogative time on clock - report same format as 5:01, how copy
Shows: 8:45
